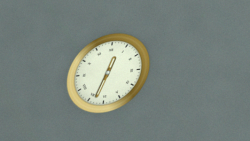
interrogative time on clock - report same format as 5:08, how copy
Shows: 12:33
